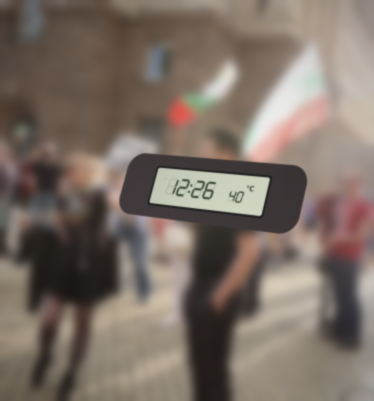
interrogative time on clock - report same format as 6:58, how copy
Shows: 12:26
